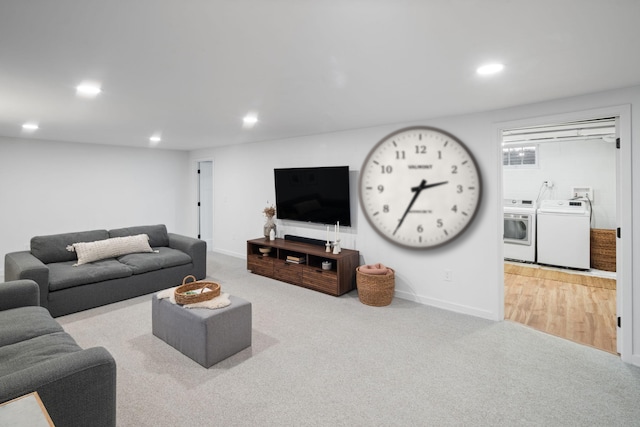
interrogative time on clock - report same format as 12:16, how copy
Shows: 2:35
